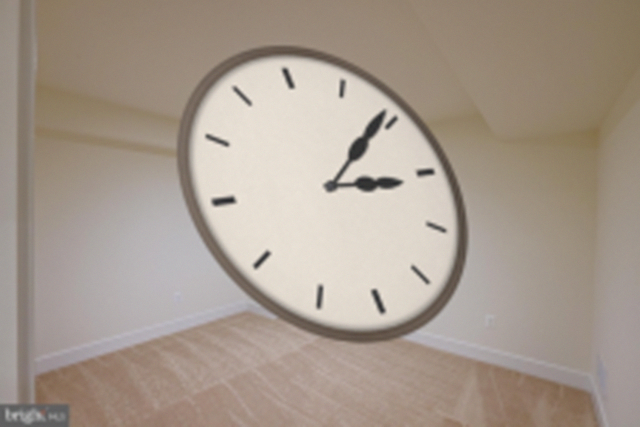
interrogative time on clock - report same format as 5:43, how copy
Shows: 3:09
